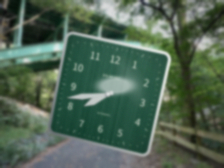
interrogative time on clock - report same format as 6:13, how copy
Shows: 7:42
